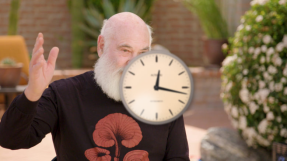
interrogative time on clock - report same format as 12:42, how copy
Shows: 12:17
